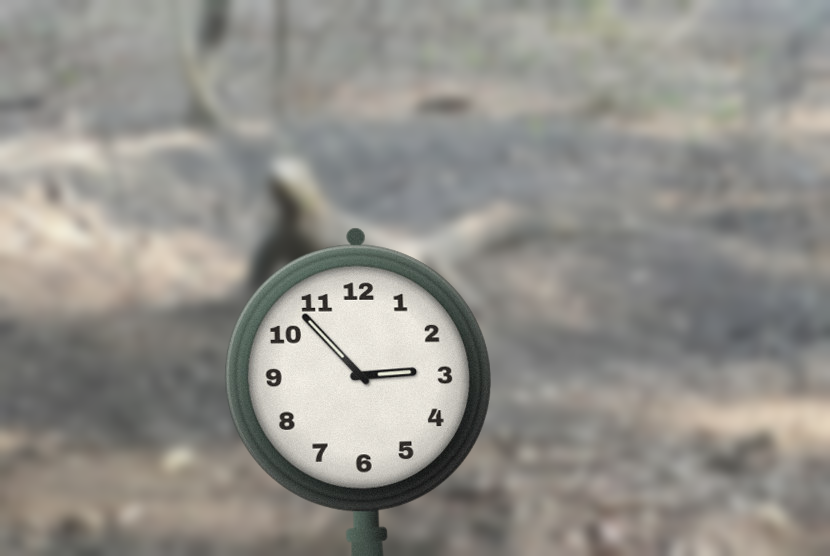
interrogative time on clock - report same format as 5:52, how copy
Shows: 2:53
